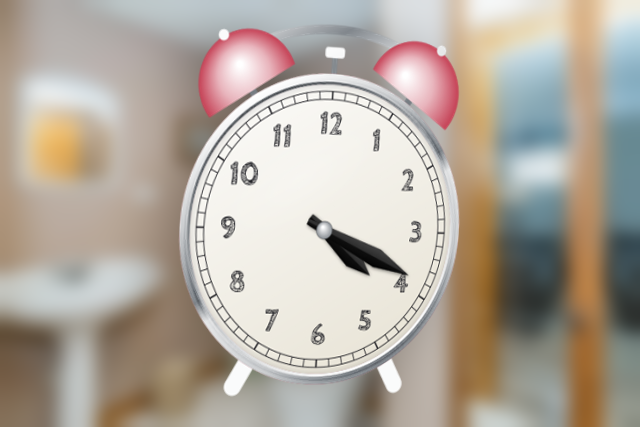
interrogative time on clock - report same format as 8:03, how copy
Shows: 4:19
